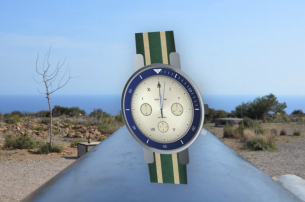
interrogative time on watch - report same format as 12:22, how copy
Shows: 12:02
